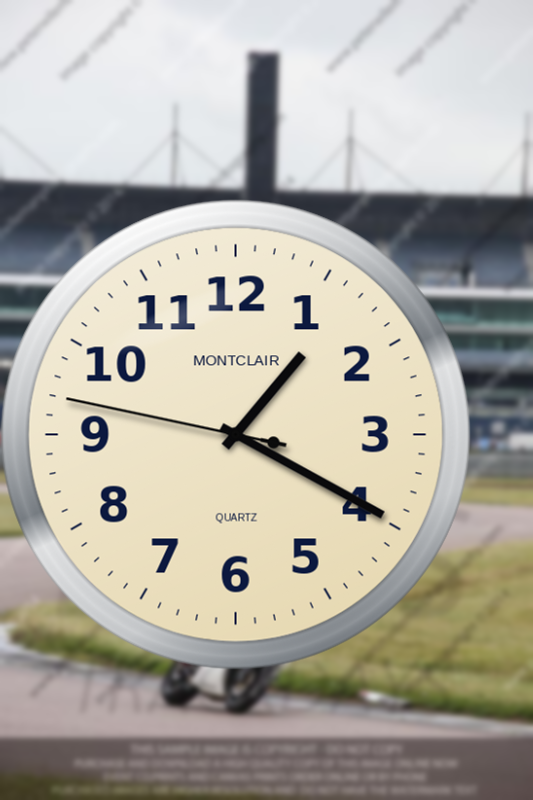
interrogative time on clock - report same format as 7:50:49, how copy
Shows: 1:19:47
